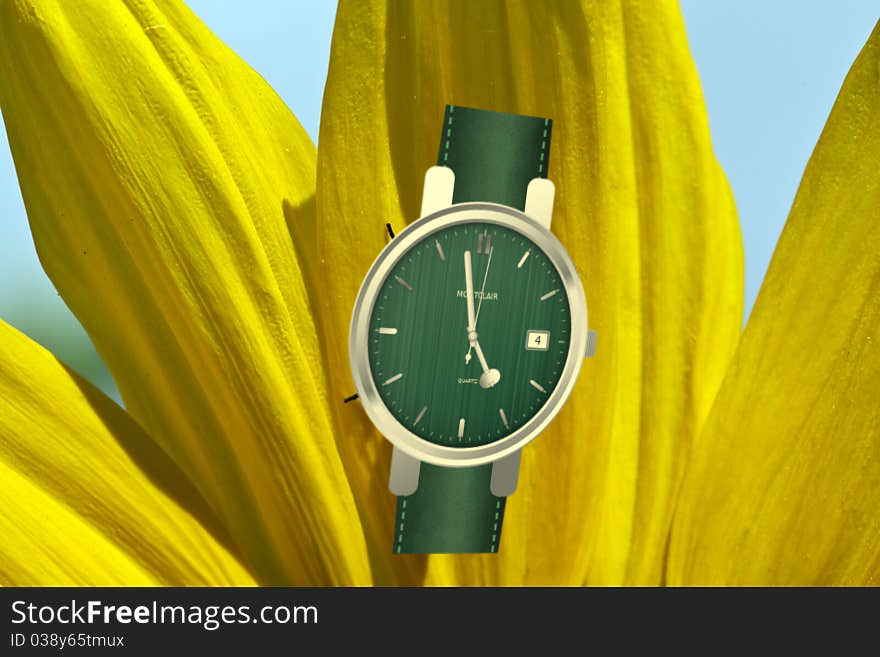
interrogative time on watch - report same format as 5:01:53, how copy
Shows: 4:58:01
